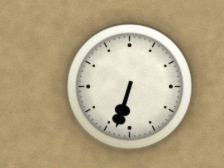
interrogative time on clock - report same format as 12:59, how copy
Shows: 6:33
